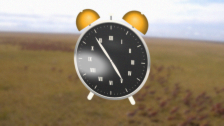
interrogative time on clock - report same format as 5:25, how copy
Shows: 4:54
